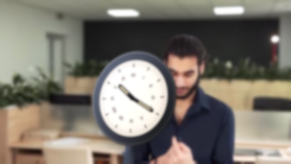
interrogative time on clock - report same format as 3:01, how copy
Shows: 10:20
